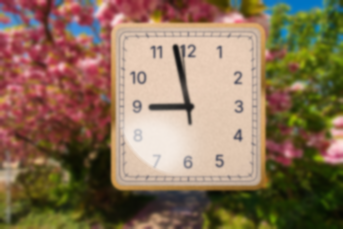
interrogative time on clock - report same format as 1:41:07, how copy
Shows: 8:57:59
